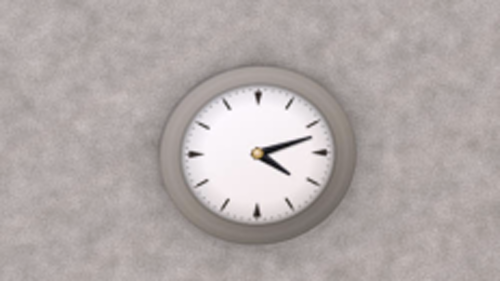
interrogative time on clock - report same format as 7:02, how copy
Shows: 4:12
